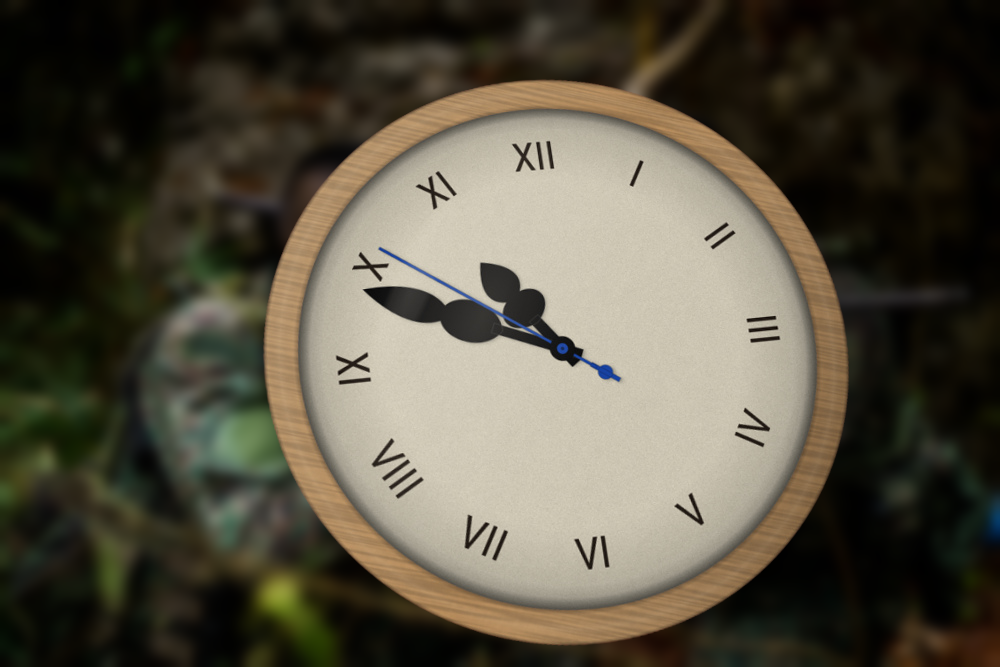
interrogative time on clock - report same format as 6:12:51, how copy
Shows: 10:48:51
